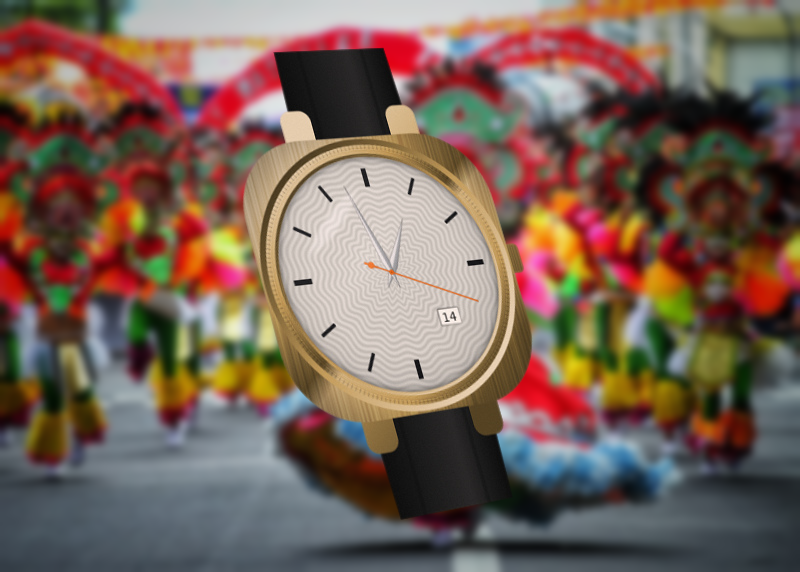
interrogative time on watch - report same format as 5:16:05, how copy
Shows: 12:57:19
